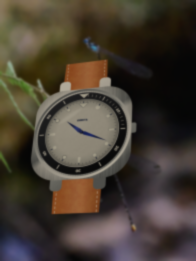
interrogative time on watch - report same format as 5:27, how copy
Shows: 10:19
